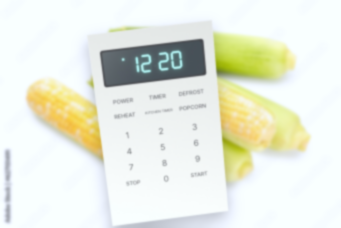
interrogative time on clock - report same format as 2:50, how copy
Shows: 12:20
